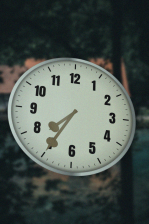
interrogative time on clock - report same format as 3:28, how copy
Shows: 7:35
